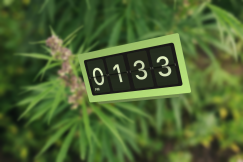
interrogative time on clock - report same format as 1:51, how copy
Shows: 1:33
